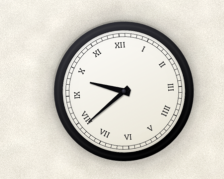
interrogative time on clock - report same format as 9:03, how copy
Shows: 9:39
